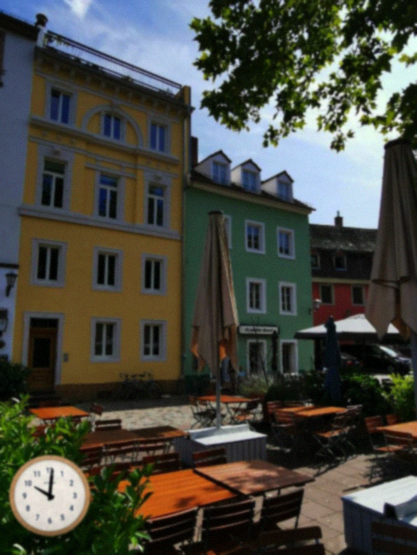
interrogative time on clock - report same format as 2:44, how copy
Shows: 10:01
